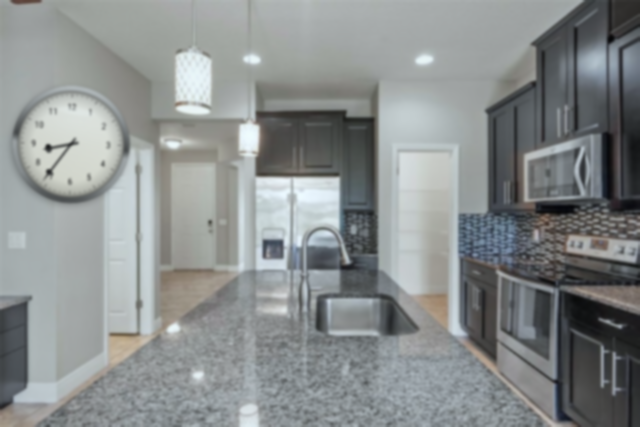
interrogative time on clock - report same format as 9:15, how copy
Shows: 8:36
